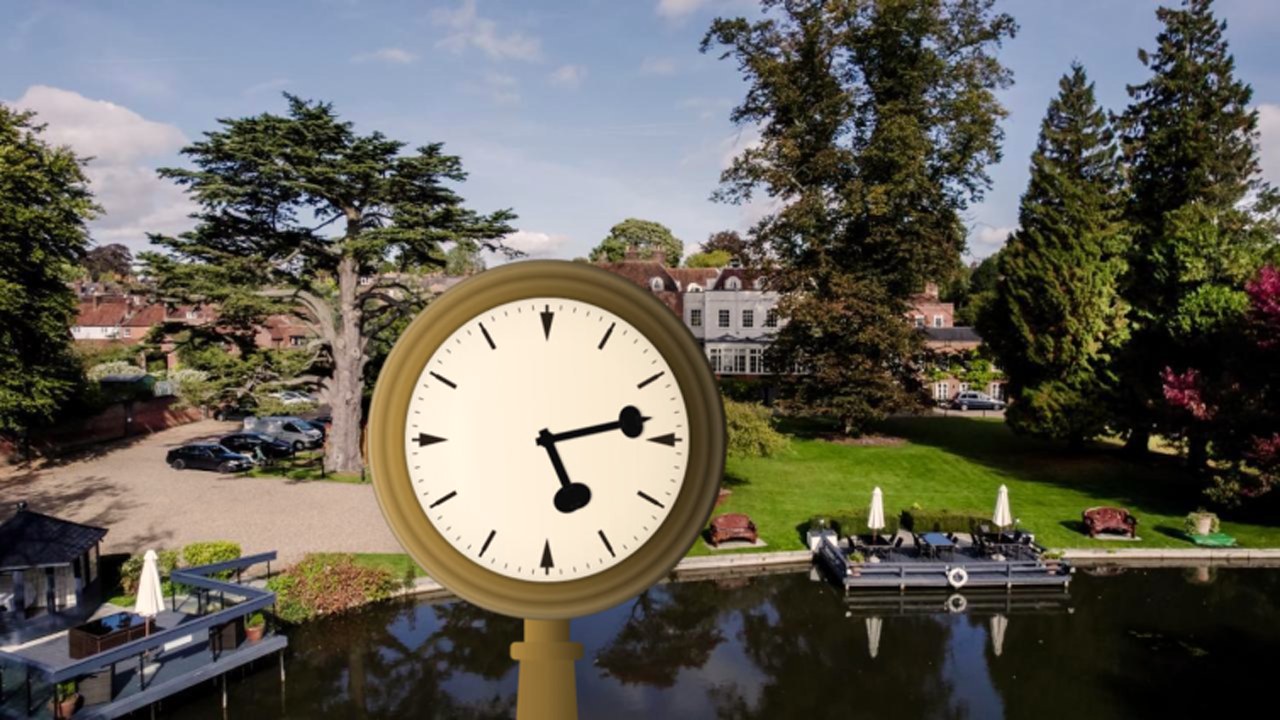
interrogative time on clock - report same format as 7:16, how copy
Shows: 5:13
